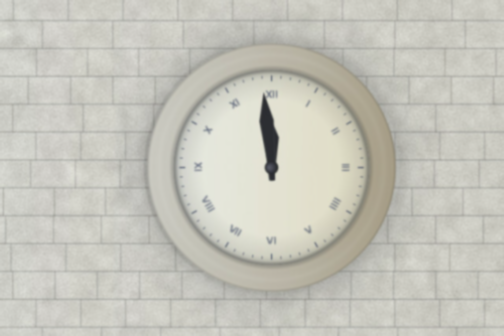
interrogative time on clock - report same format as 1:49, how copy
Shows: 11:59
